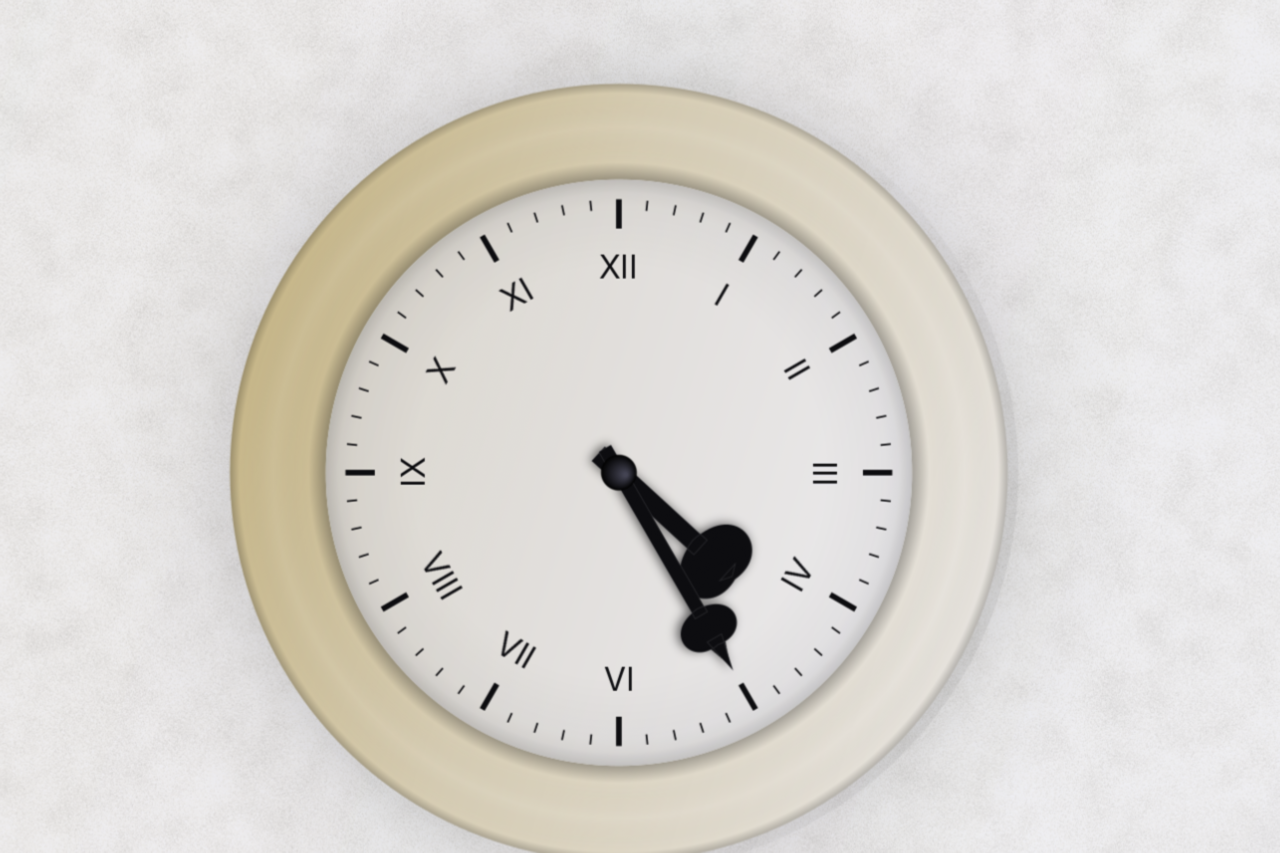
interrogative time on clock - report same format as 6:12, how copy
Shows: 4:25
